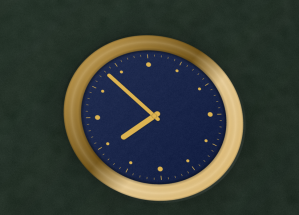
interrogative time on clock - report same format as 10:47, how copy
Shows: 7:53
